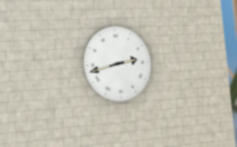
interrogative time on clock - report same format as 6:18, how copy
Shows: 2:43
